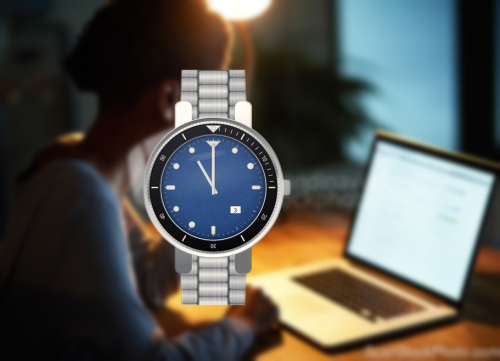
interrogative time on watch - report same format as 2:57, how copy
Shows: 11:00
